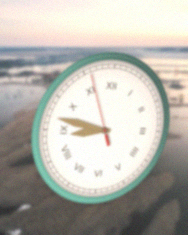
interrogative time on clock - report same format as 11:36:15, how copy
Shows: 8:46:56
